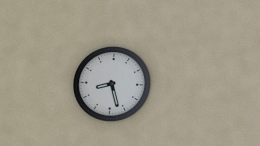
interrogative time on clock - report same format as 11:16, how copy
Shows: 8:27
